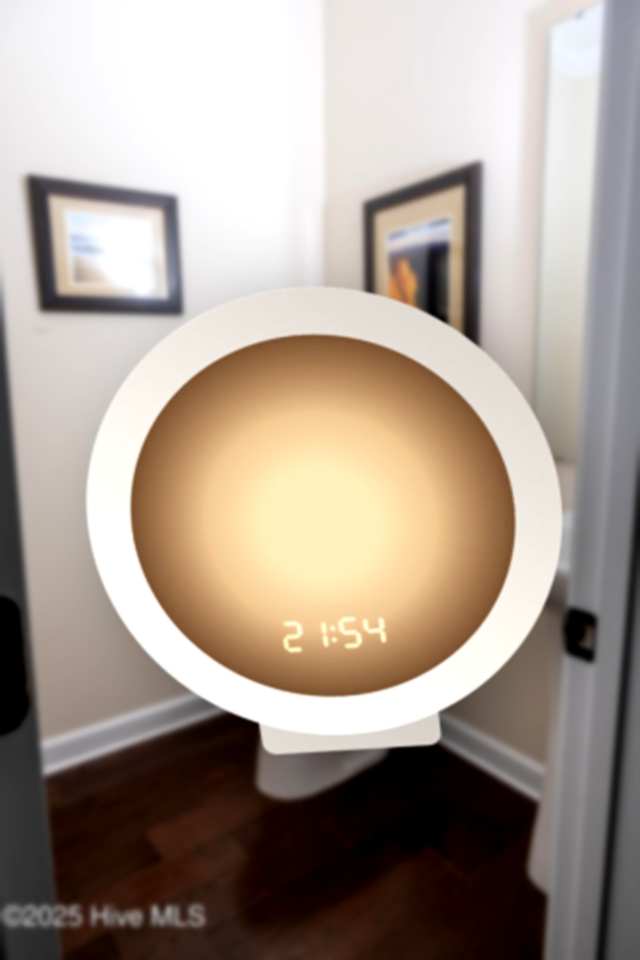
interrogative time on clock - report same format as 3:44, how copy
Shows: 21:54
